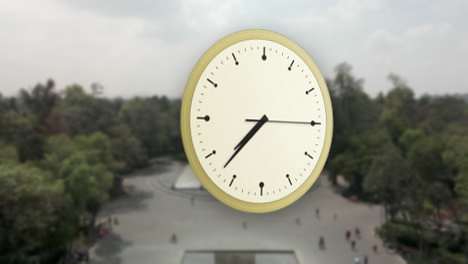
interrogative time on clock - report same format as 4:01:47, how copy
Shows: 7:37:15
